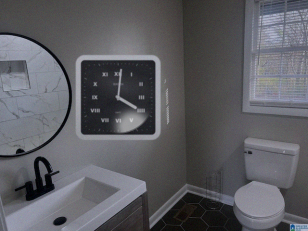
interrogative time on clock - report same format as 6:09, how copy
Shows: 4:01
